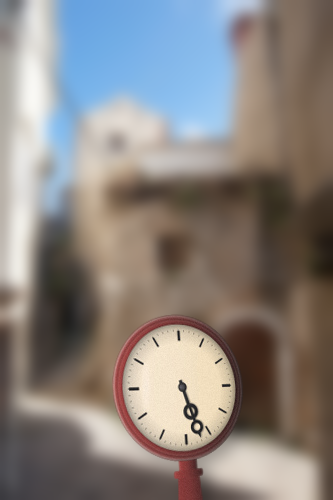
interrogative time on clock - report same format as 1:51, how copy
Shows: 5:27
